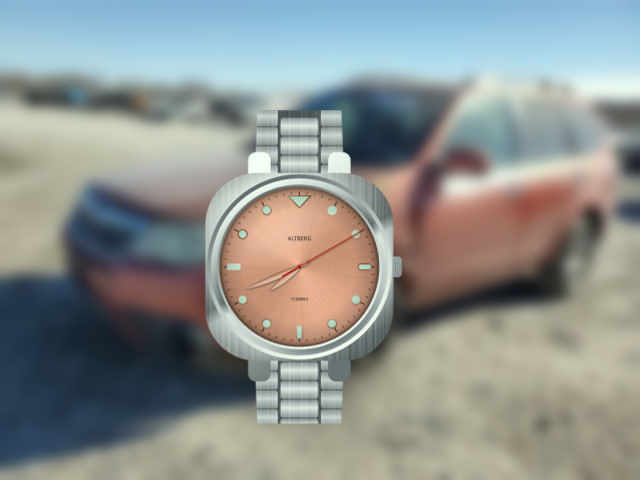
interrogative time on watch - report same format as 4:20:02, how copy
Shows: 7:41:10
